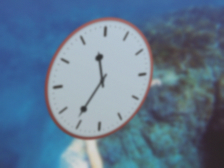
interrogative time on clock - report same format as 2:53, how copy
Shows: 11:36
